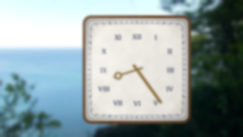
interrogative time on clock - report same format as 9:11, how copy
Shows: 8:24
